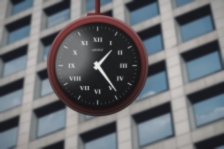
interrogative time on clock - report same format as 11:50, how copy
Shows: 1:24
